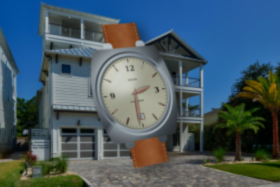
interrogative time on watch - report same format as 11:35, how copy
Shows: 2:31
